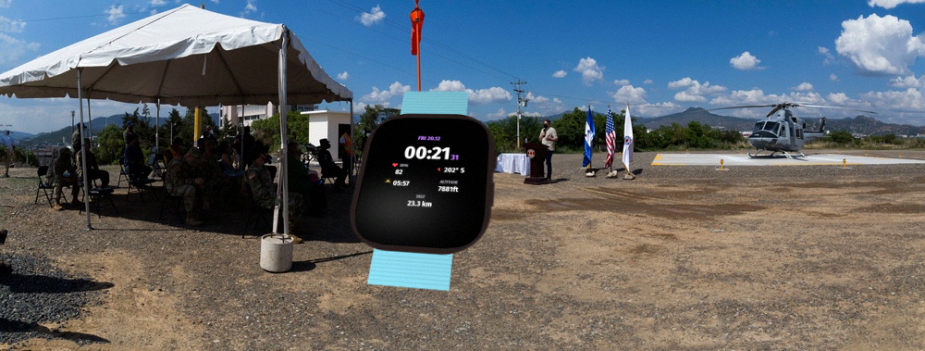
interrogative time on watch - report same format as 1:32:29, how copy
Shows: 0:21:31
